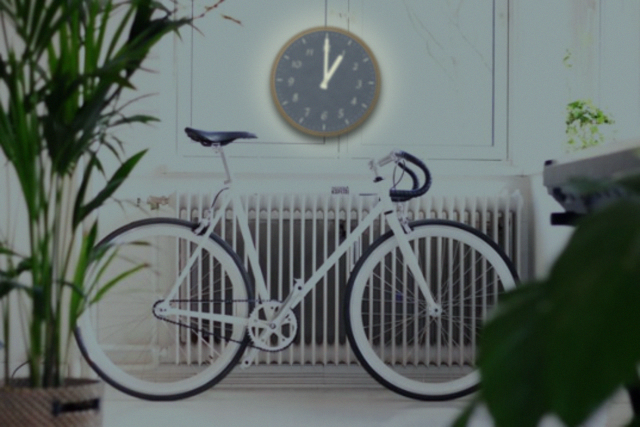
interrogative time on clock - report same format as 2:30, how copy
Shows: 1:00
